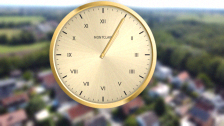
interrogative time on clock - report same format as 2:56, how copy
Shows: 1:05
